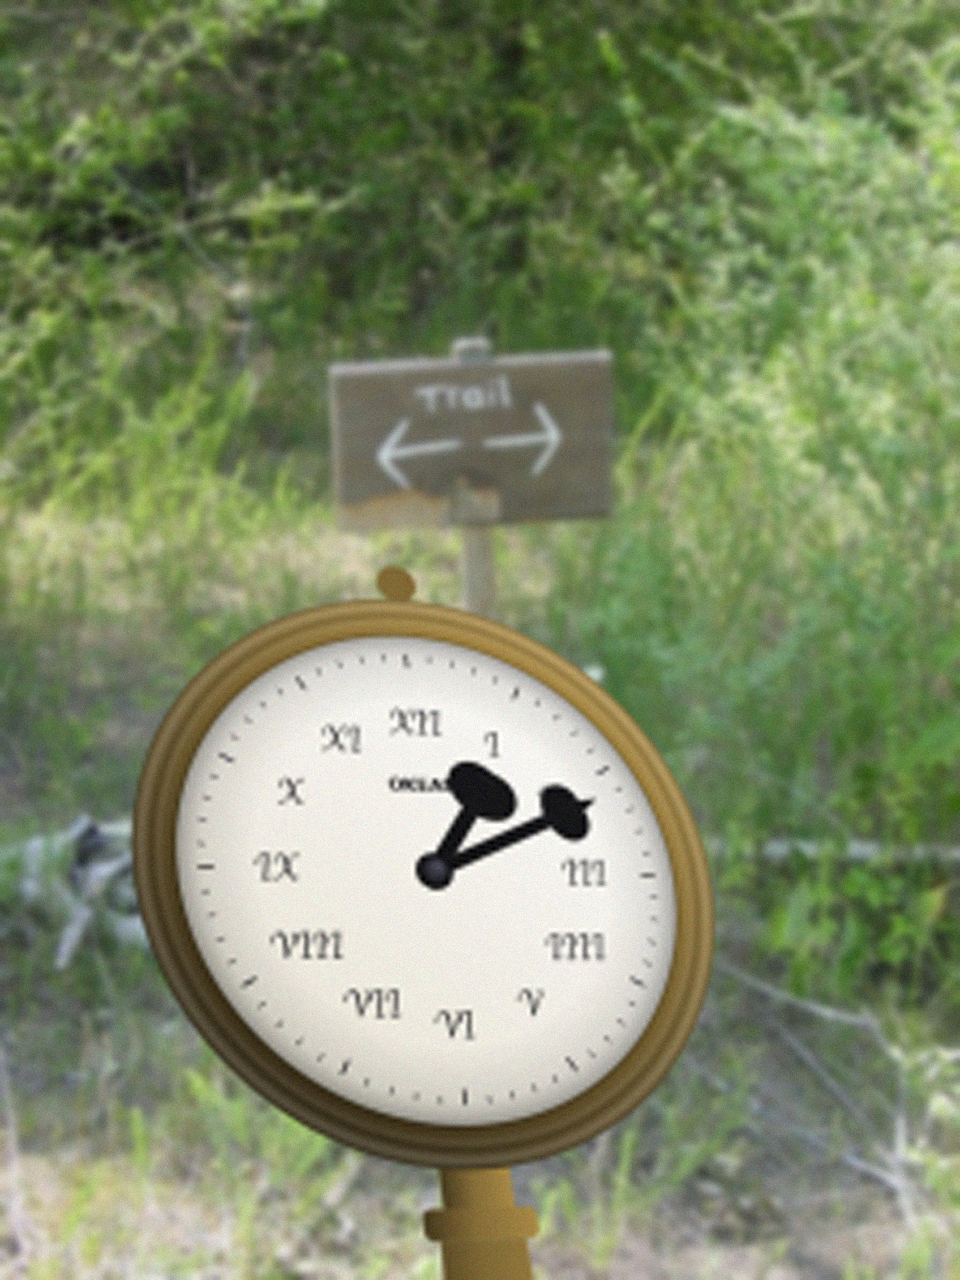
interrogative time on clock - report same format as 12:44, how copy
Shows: 1:11
